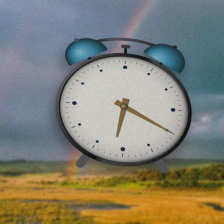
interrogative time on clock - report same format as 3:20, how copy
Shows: 6:20
